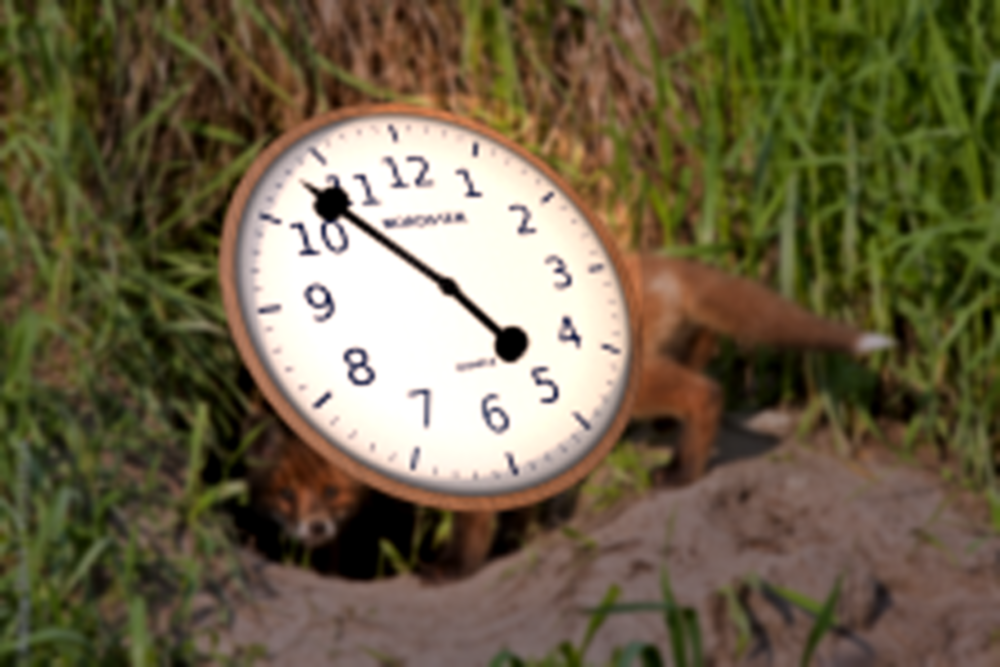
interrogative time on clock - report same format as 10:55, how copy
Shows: 4:53
